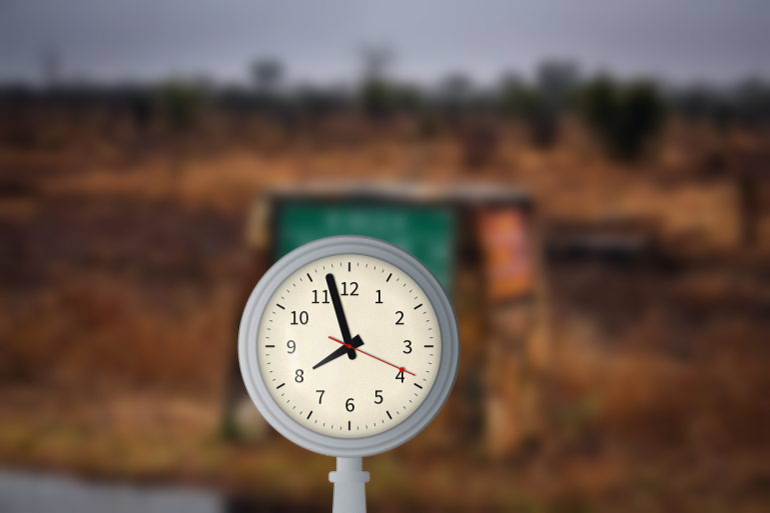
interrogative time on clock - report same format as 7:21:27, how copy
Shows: 7:57:19
